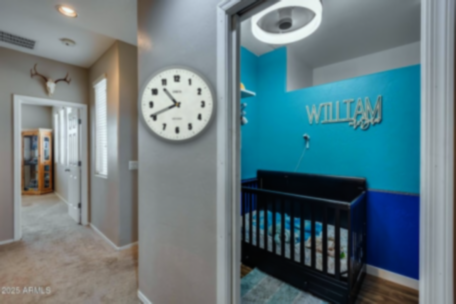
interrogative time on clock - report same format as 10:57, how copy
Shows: 10:41
